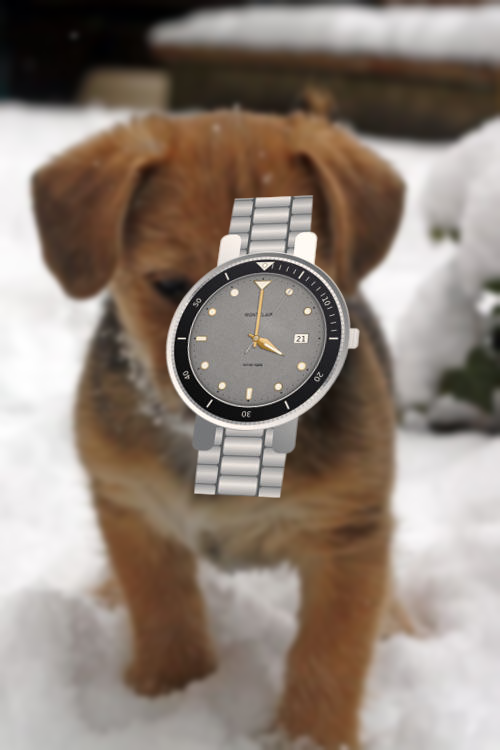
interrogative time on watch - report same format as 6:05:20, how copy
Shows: 4:00:05
